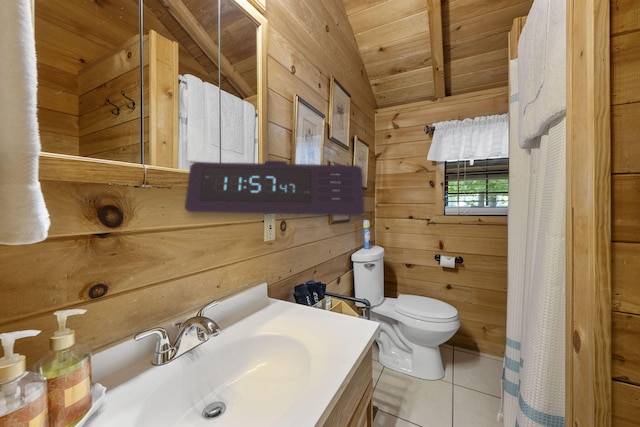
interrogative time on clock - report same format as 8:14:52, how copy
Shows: 11:57:47
